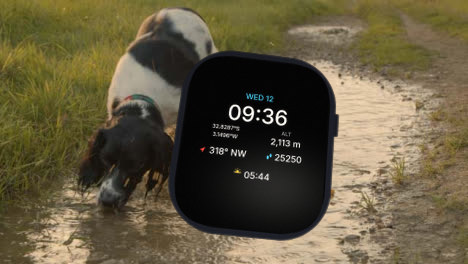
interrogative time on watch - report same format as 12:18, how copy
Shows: 9:36
